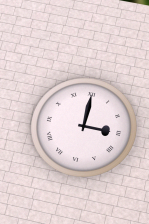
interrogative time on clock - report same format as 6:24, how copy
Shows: 3:00
